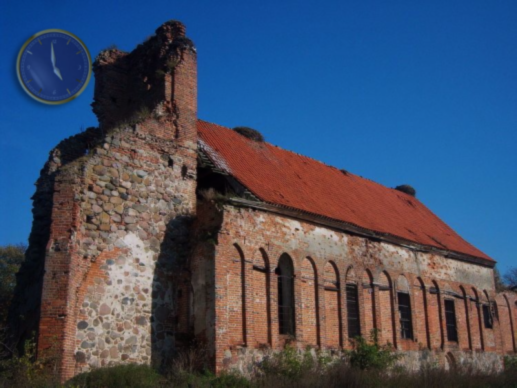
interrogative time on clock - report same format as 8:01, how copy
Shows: 4:59
